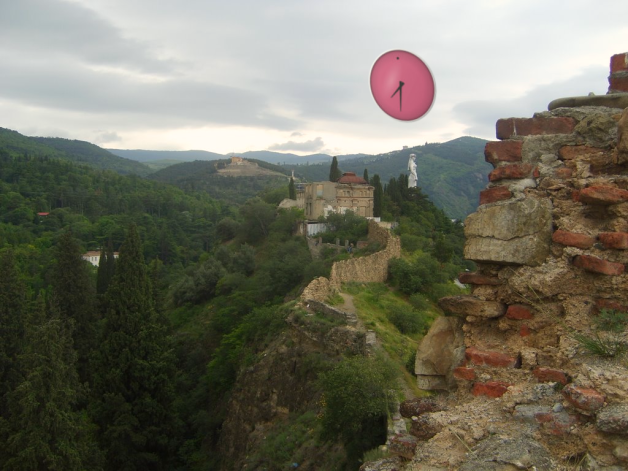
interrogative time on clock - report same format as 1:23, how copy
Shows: 7:31
